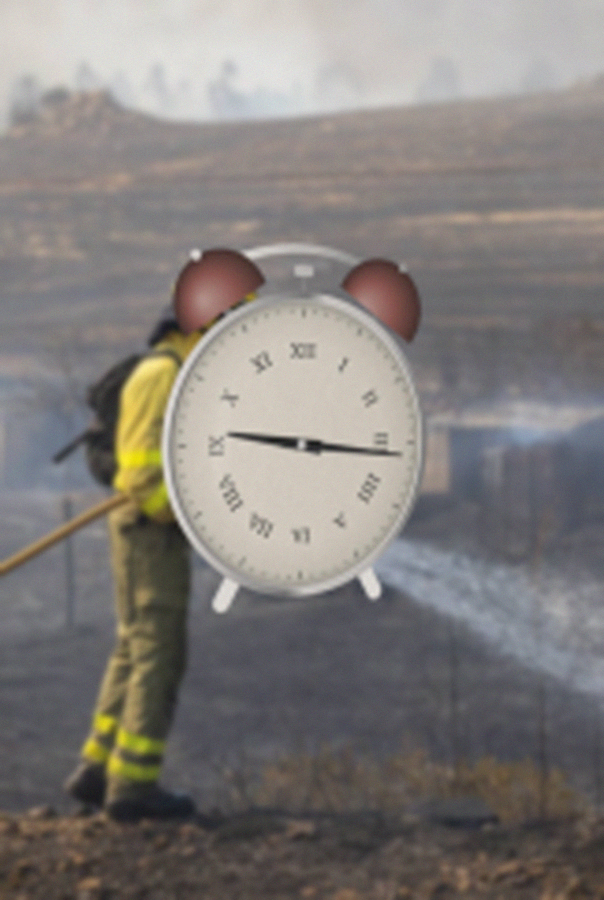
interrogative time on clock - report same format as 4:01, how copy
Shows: 9:16
